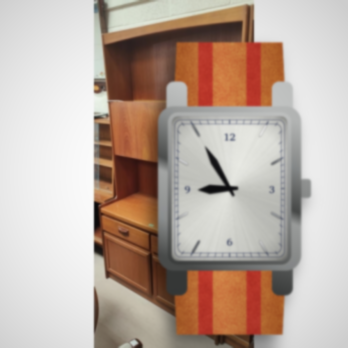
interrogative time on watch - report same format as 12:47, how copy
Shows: 8:55
